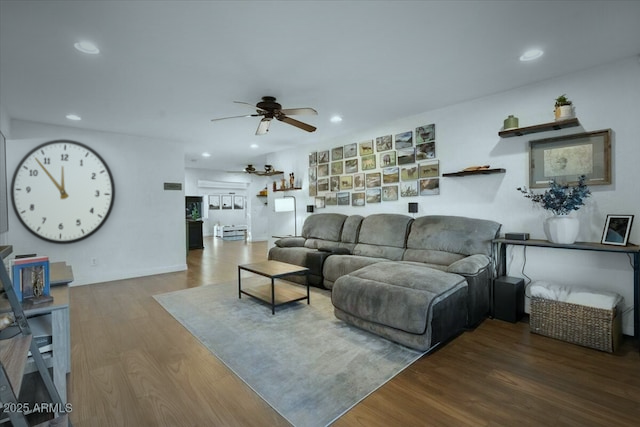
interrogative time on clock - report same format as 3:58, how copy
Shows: 11:53
